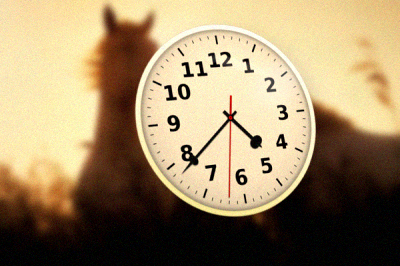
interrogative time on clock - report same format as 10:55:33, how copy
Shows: 4:38:32
